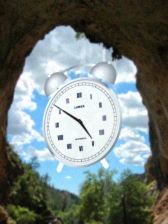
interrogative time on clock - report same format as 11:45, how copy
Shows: 4:51
